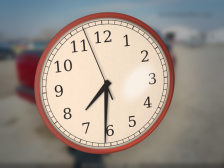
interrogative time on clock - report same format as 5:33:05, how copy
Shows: 7:30:57
